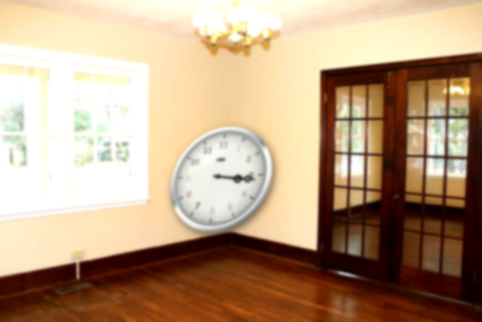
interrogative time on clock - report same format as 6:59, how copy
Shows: 3:16
